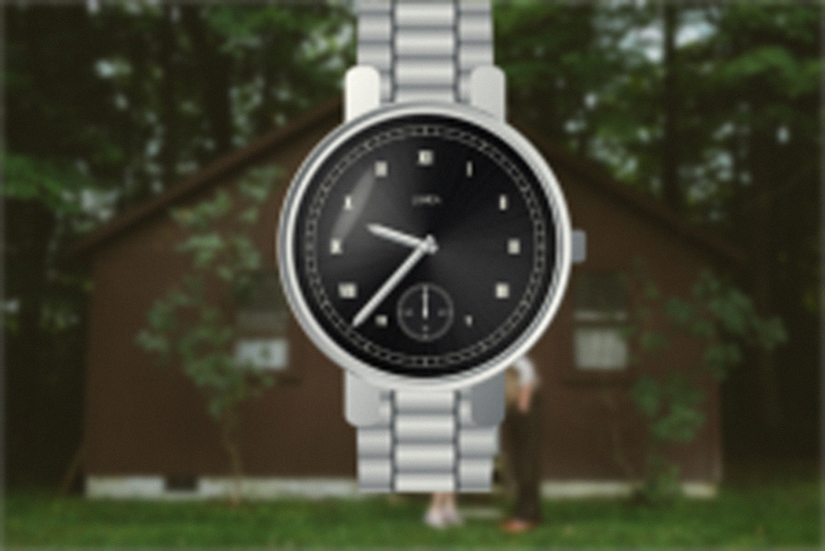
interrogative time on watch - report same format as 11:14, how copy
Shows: 9:37
